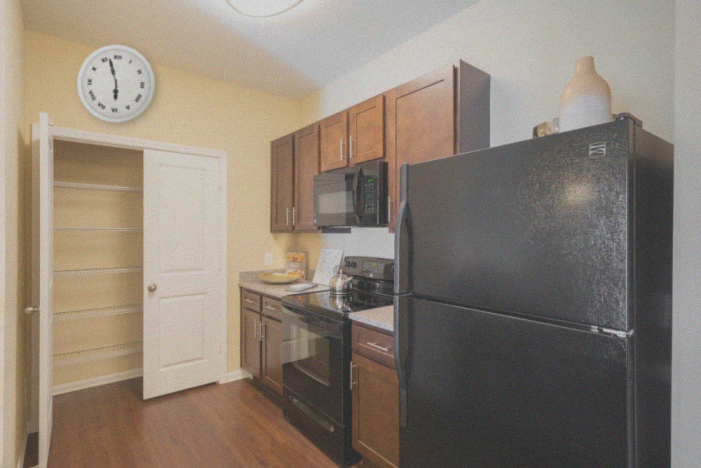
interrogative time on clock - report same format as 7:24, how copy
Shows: 5:57
